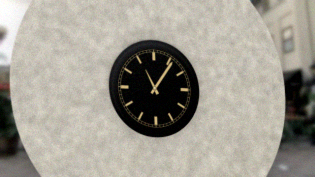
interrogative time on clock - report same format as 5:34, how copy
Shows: 11:06
